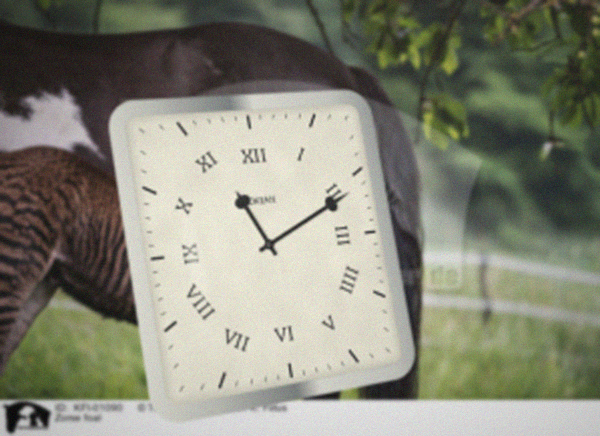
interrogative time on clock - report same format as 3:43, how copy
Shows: 11:11
